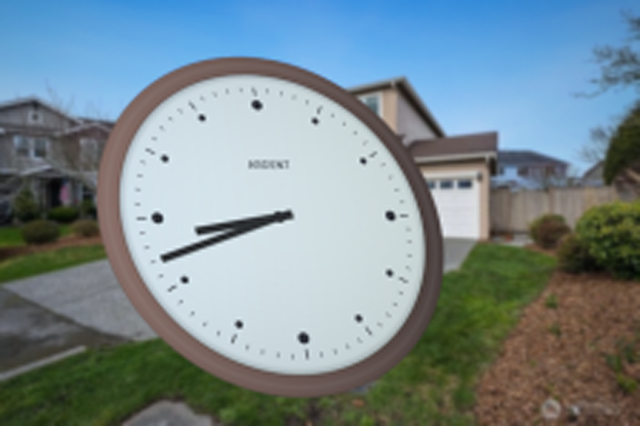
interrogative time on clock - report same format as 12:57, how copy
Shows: 8:42
